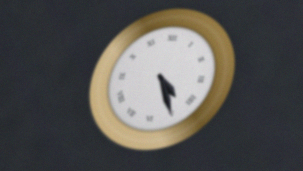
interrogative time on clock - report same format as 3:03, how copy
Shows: 4:25
